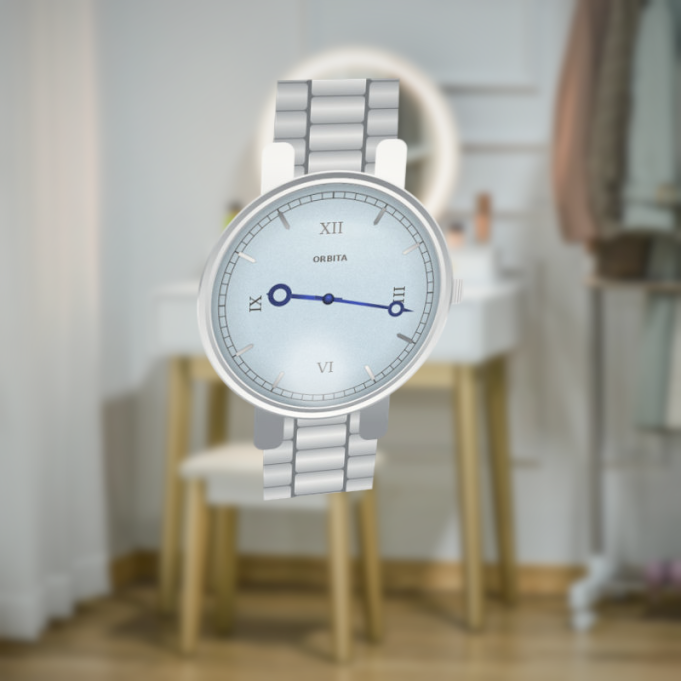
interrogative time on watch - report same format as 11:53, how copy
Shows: 9:17
